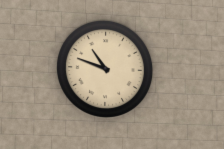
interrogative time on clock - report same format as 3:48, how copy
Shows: 10:48
